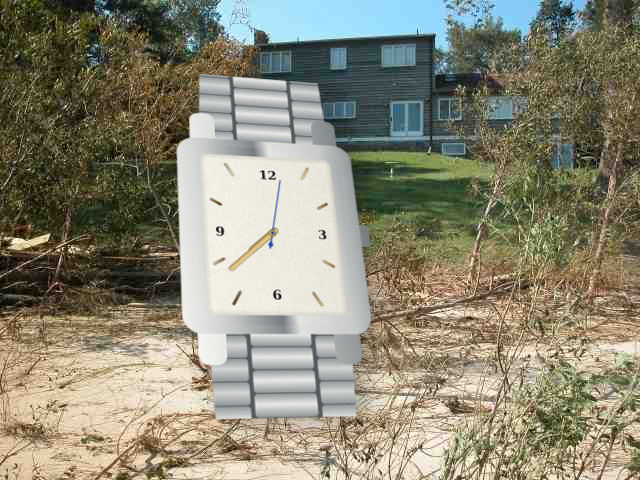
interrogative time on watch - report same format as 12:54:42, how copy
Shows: 7:38:02
